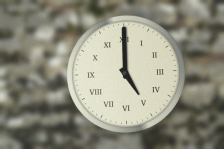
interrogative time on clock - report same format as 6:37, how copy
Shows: 5:00
